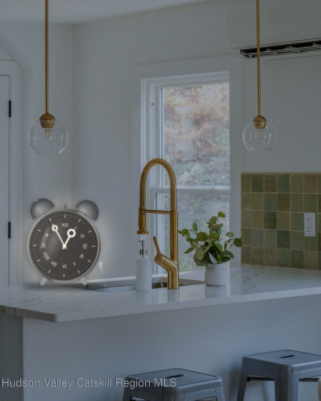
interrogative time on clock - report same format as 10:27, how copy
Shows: 12:55
